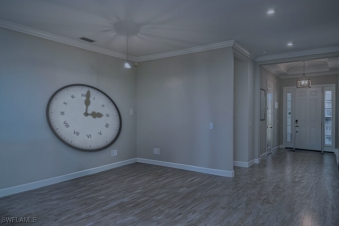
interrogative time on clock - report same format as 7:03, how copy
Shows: 3:02
